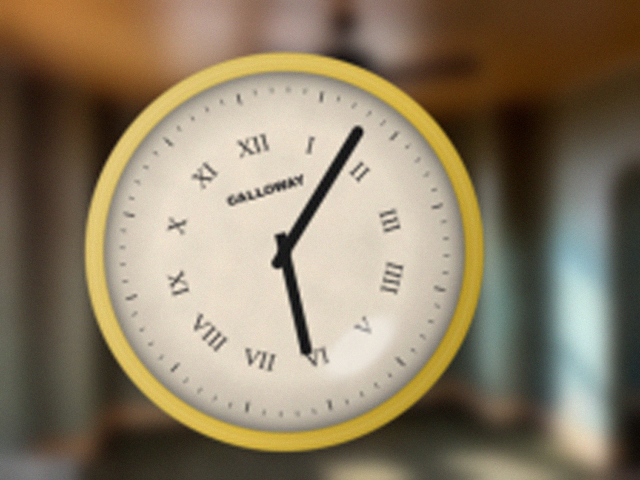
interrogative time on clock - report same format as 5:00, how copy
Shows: 6:08
